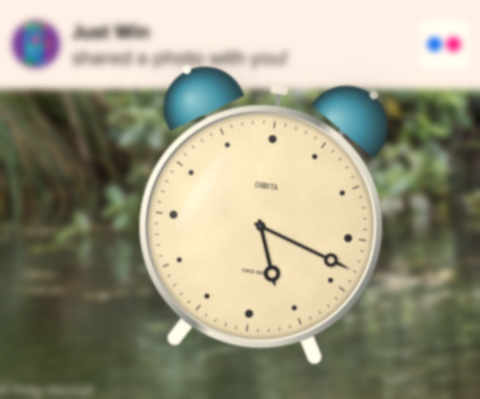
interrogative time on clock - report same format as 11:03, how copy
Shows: 5:18
